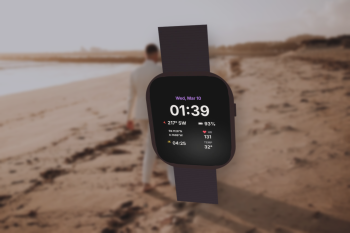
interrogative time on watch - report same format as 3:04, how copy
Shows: 1:39
